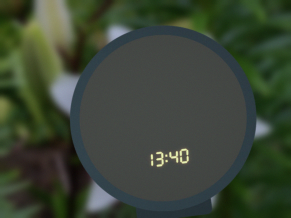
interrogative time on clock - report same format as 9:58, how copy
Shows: 13:40
